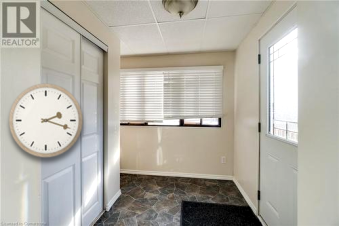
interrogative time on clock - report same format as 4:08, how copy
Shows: 2:18
